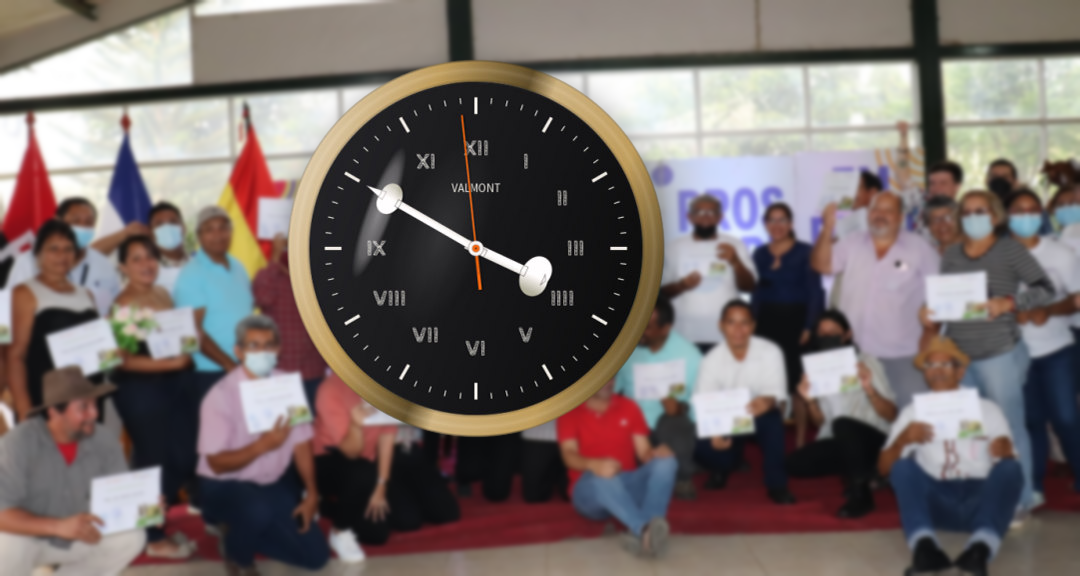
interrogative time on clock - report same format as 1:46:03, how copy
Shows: 3:49:59
